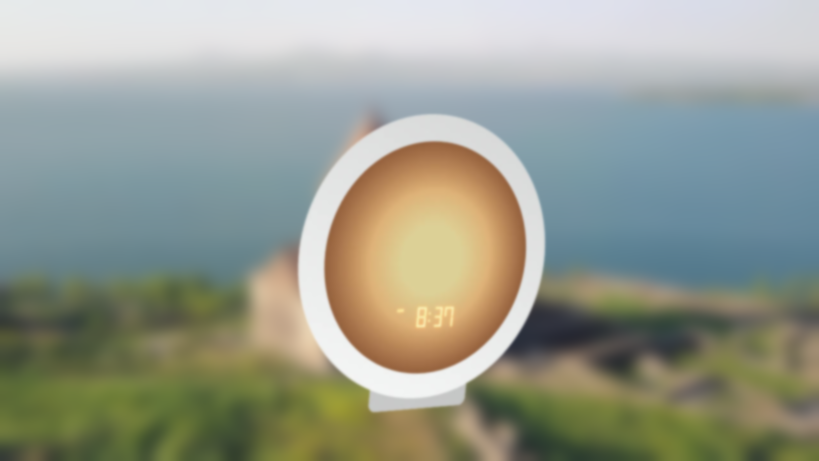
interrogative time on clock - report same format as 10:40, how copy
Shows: 8:37
